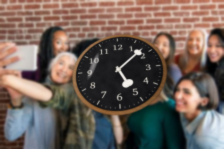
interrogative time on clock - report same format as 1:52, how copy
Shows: 5:08
